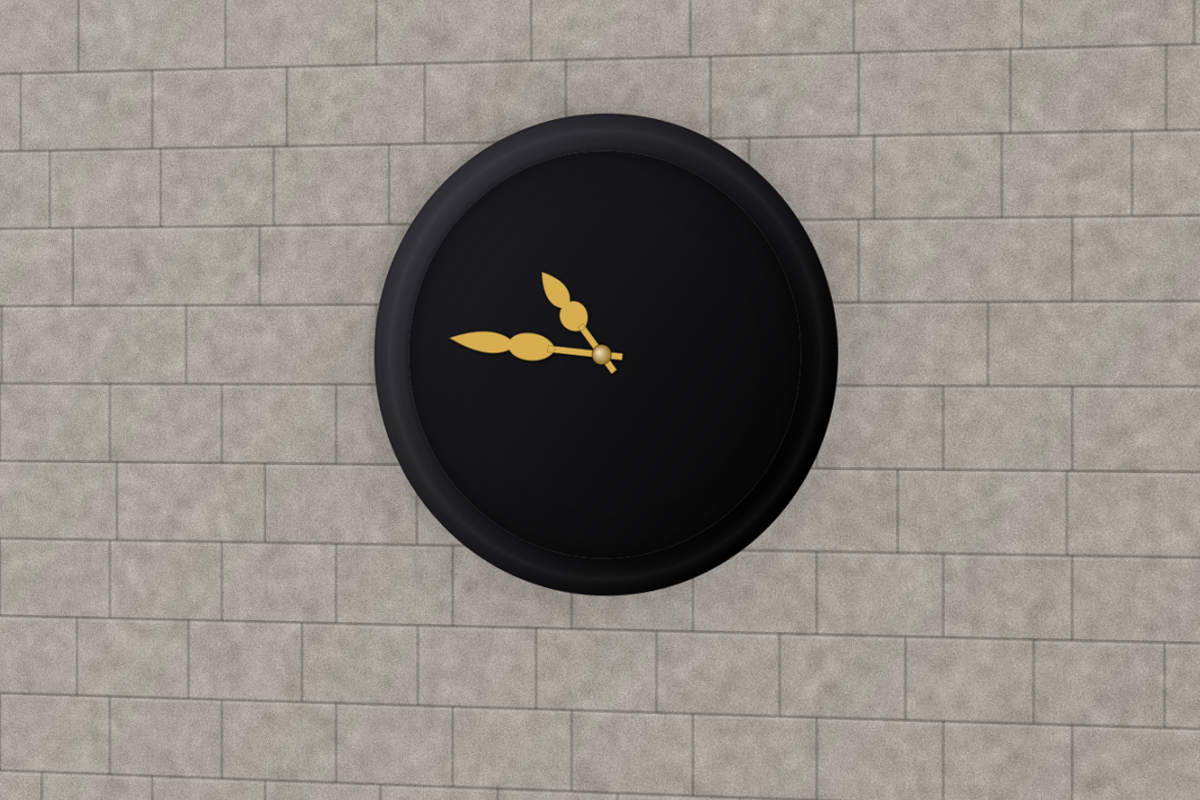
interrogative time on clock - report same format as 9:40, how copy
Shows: 10:46
